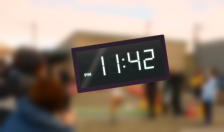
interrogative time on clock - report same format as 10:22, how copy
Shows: 11:42
